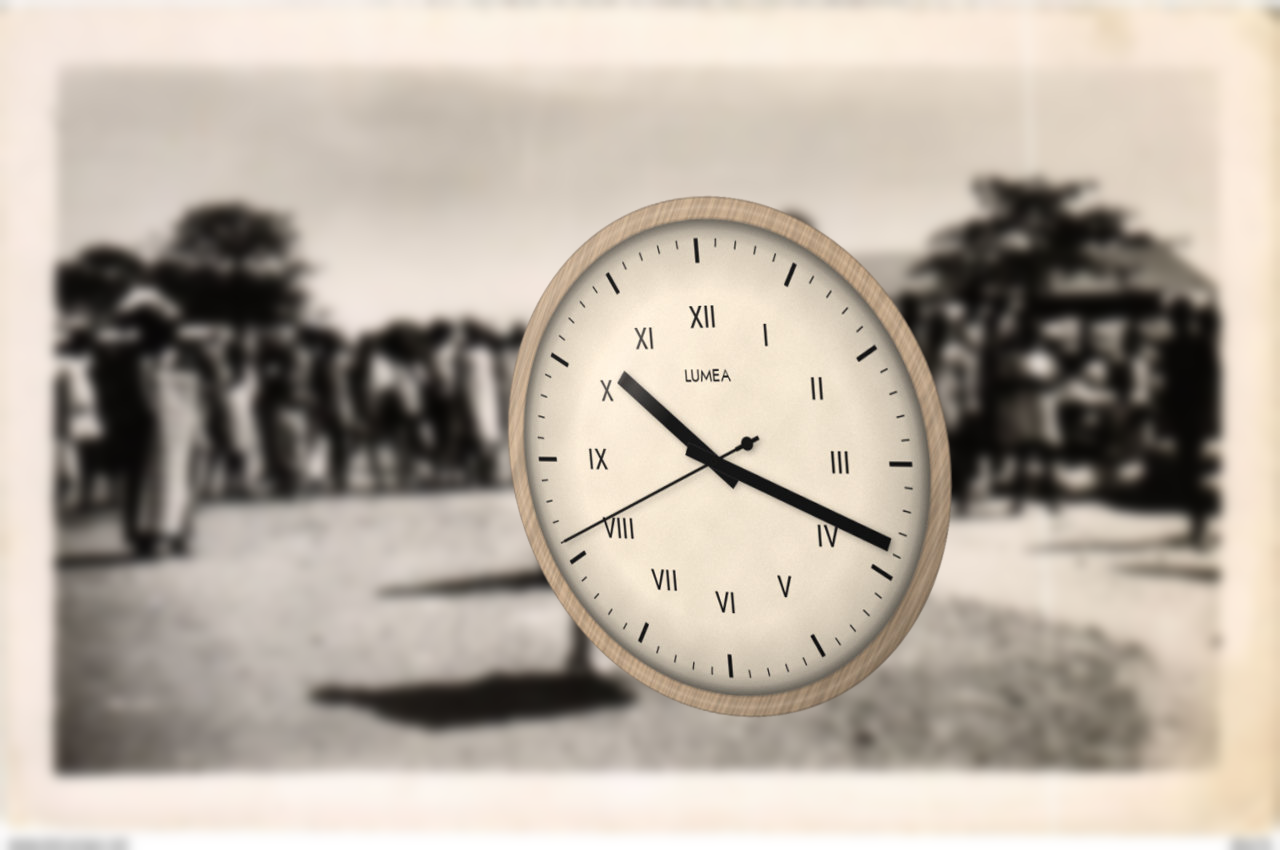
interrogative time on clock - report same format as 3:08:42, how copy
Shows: 10:18:41
